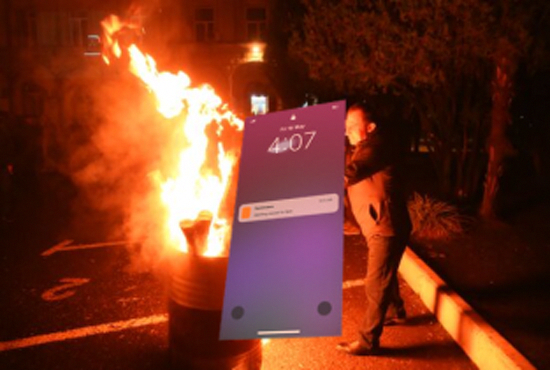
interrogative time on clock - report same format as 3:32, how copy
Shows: 4:07
